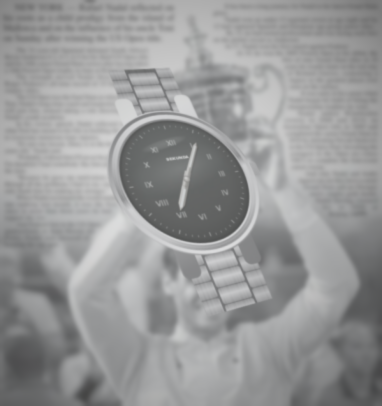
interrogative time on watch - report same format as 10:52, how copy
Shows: 7:06
